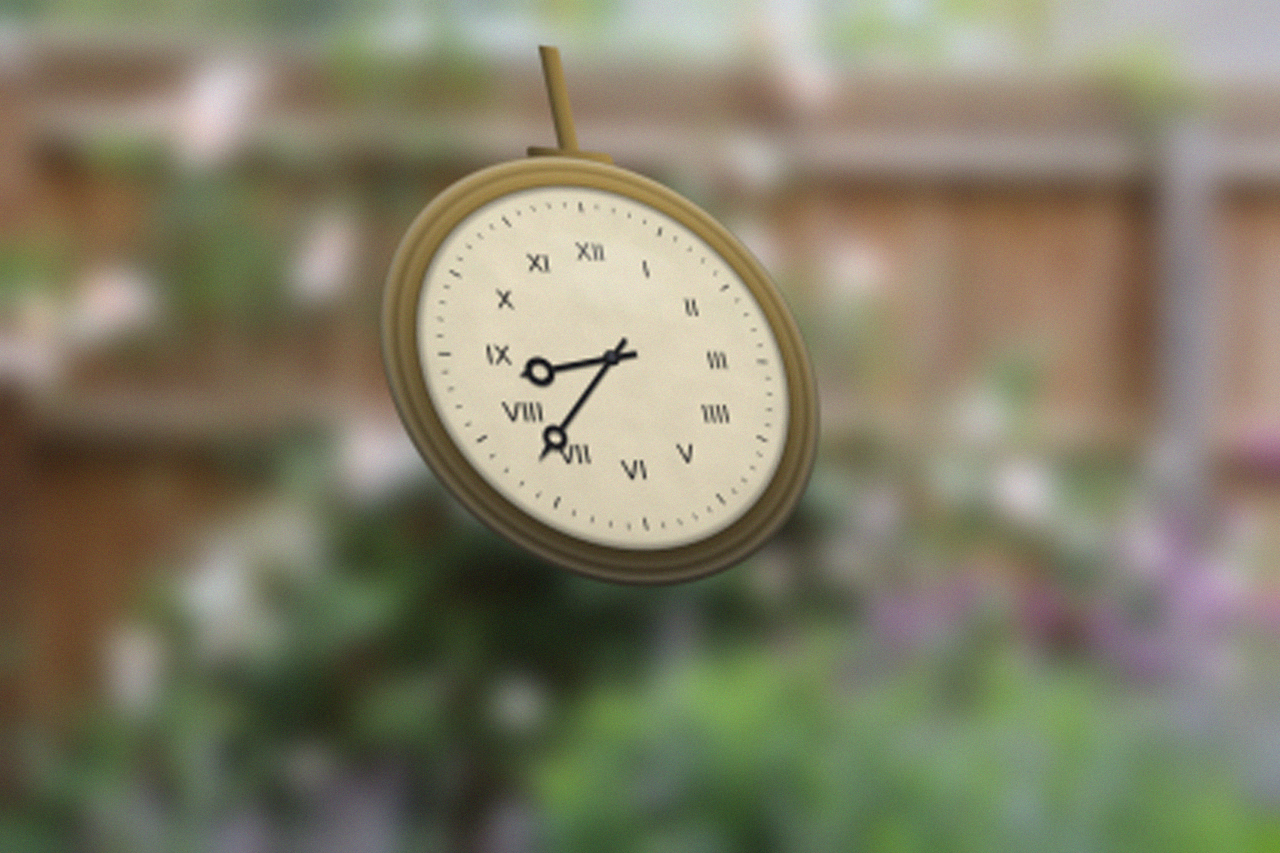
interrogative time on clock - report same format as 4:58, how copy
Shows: 8:37
